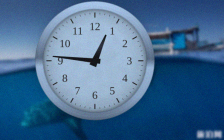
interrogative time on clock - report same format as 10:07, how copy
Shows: 12:46
